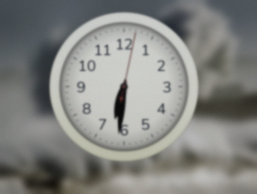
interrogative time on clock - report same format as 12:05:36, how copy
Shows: 6:31:02
